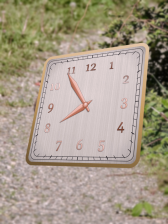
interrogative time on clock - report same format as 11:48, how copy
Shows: 7:54
